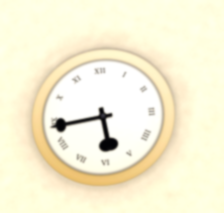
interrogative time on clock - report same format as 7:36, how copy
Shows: 5:44
